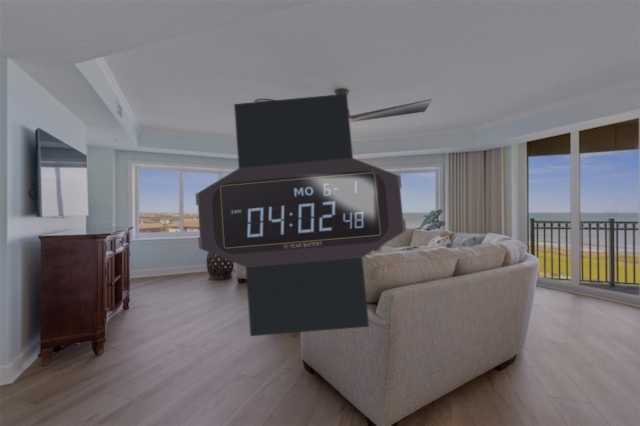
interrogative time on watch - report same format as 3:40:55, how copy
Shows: 4:02:48
